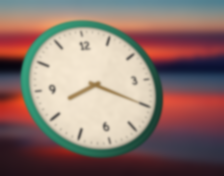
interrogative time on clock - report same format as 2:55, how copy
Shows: 8:20
